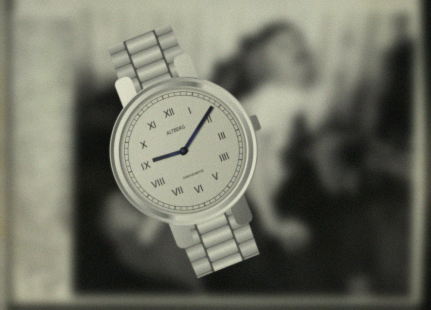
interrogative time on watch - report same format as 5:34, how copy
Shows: 9:09
